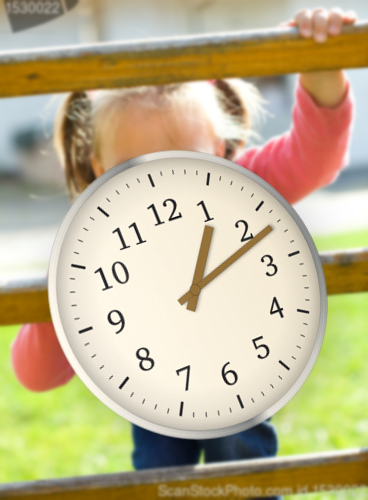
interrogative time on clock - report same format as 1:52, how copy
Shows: 1:12
